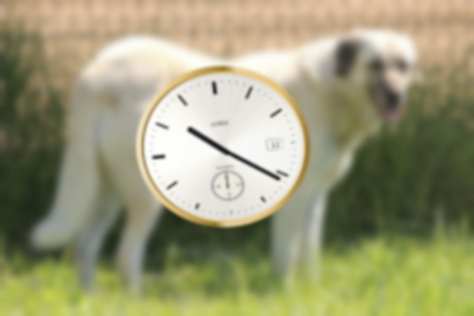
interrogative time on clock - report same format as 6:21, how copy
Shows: 10:21
